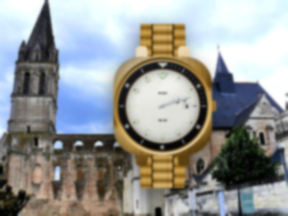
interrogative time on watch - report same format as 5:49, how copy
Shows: 2:12
